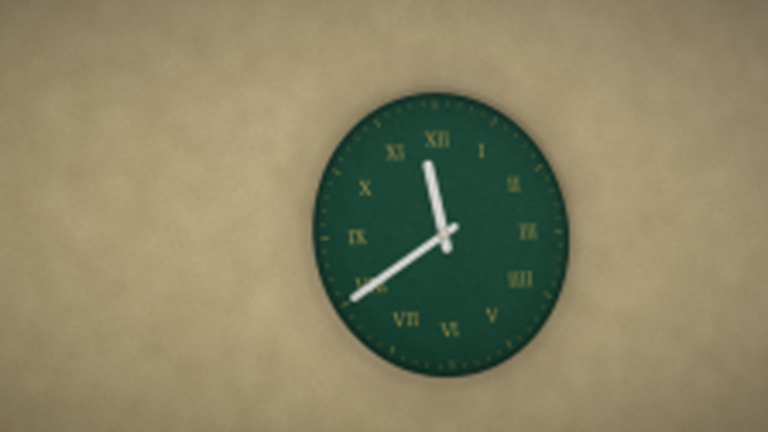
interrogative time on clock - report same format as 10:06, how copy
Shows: 11:40
